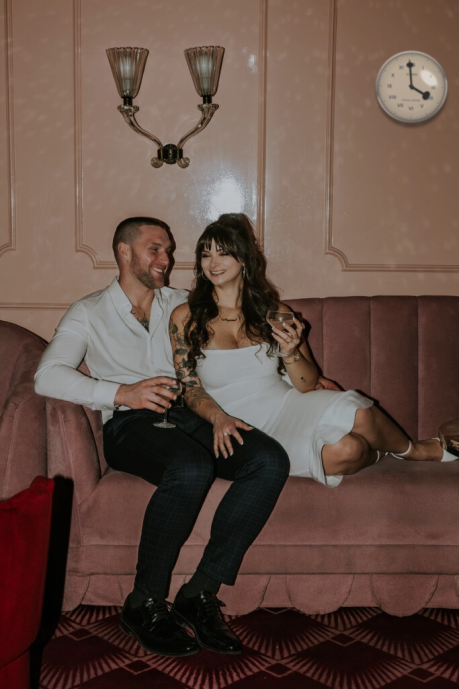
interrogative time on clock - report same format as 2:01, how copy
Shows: 3:59
